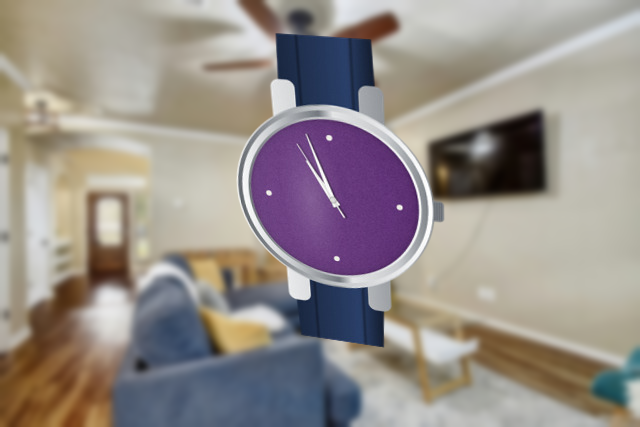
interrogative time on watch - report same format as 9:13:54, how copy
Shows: 10:56:55
